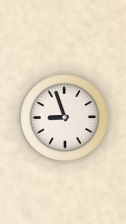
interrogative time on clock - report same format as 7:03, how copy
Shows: 8:57
